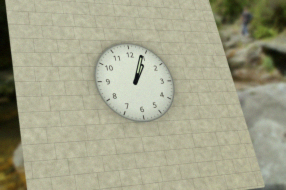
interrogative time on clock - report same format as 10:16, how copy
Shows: 1:04
